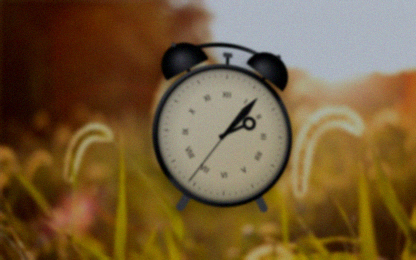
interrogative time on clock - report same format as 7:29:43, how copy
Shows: 2:06:36
